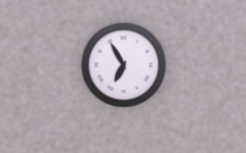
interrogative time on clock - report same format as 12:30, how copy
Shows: 6:55
